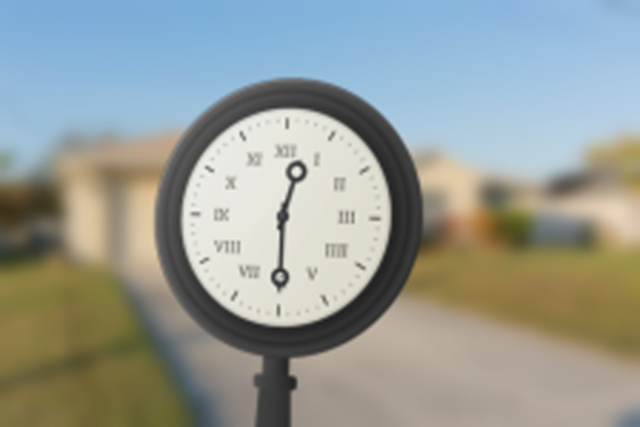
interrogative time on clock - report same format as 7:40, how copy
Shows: 12:30
